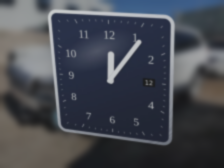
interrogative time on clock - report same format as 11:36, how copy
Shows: 12:06
